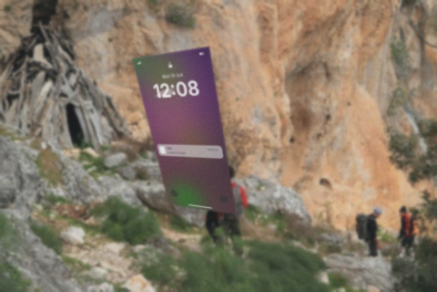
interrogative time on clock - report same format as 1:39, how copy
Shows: 12:08
